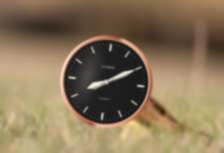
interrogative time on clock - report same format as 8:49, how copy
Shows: 8:10
